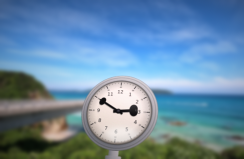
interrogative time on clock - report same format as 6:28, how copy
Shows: 2:50
